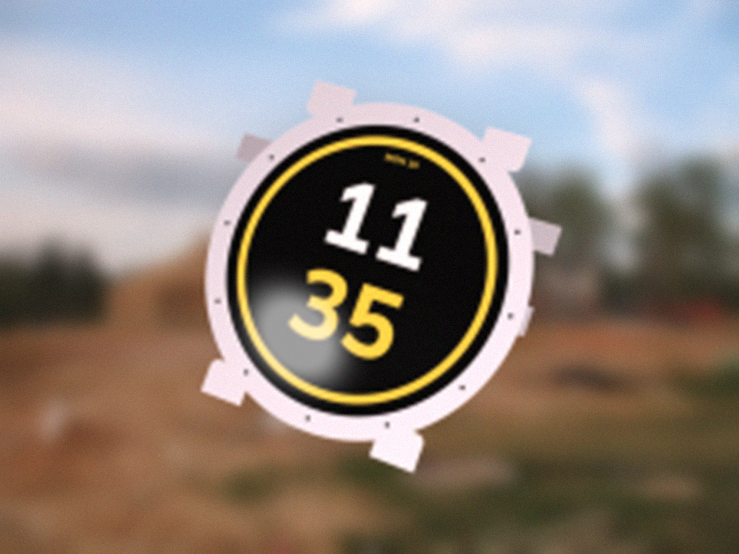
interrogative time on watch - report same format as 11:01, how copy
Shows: 11:35
